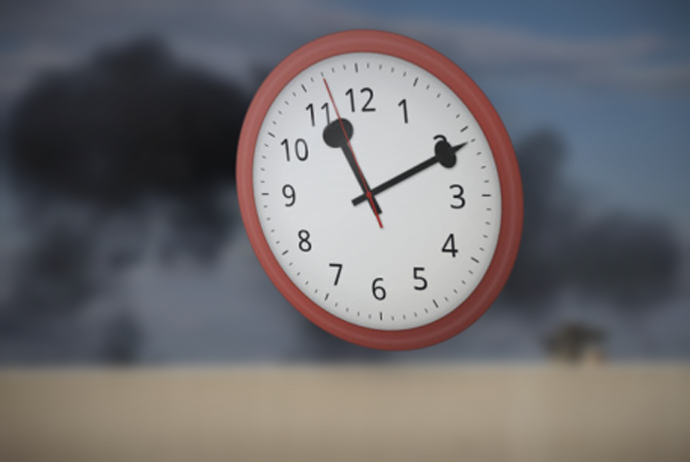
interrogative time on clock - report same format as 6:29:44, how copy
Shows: 11:10:57
